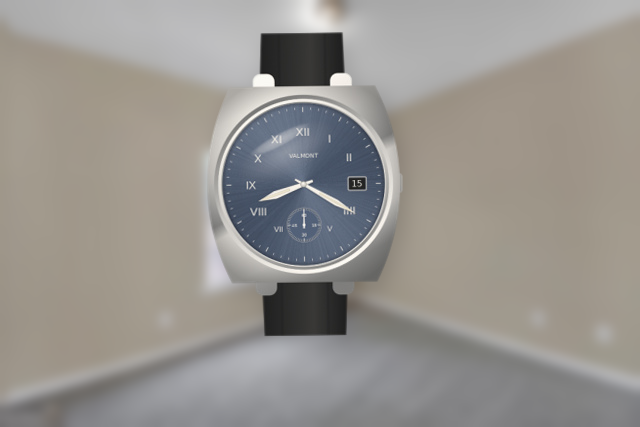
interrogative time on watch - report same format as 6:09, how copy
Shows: 8:20
